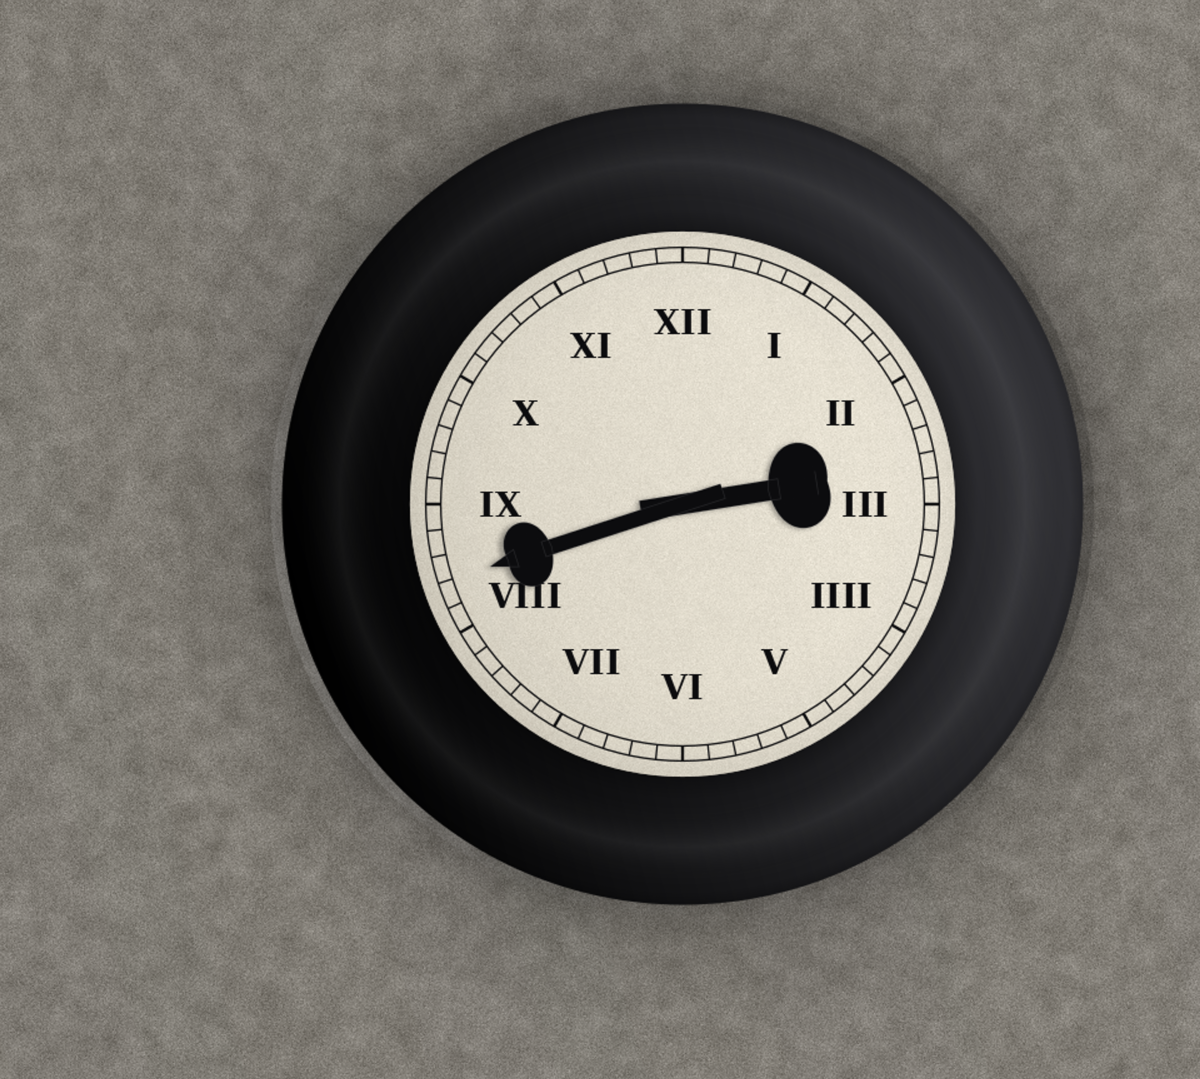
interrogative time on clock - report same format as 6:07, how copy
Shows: 2:42
